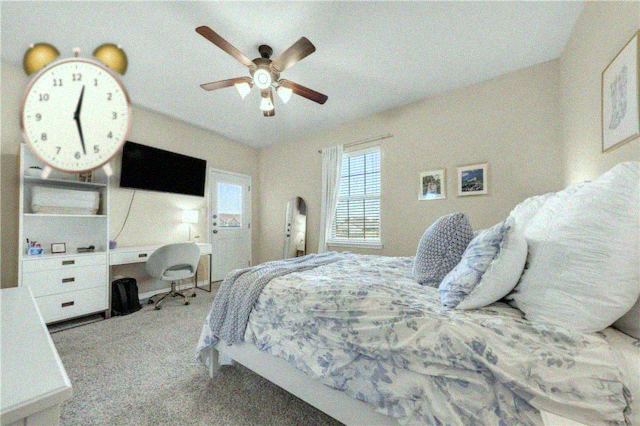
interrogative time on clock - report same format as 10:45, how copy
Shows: 12:28
